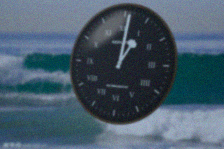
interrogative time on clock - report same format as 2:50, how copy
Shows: 1:01
